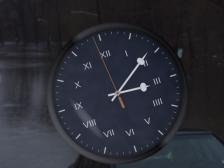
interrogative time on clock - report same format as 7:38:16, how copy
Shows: 3:08:59
